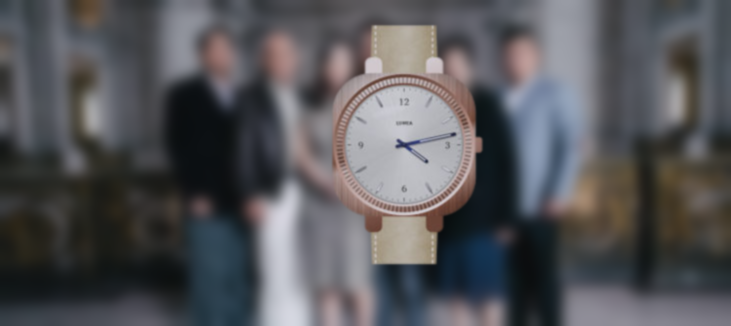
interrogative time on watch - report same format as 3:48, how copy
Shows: 4:13
